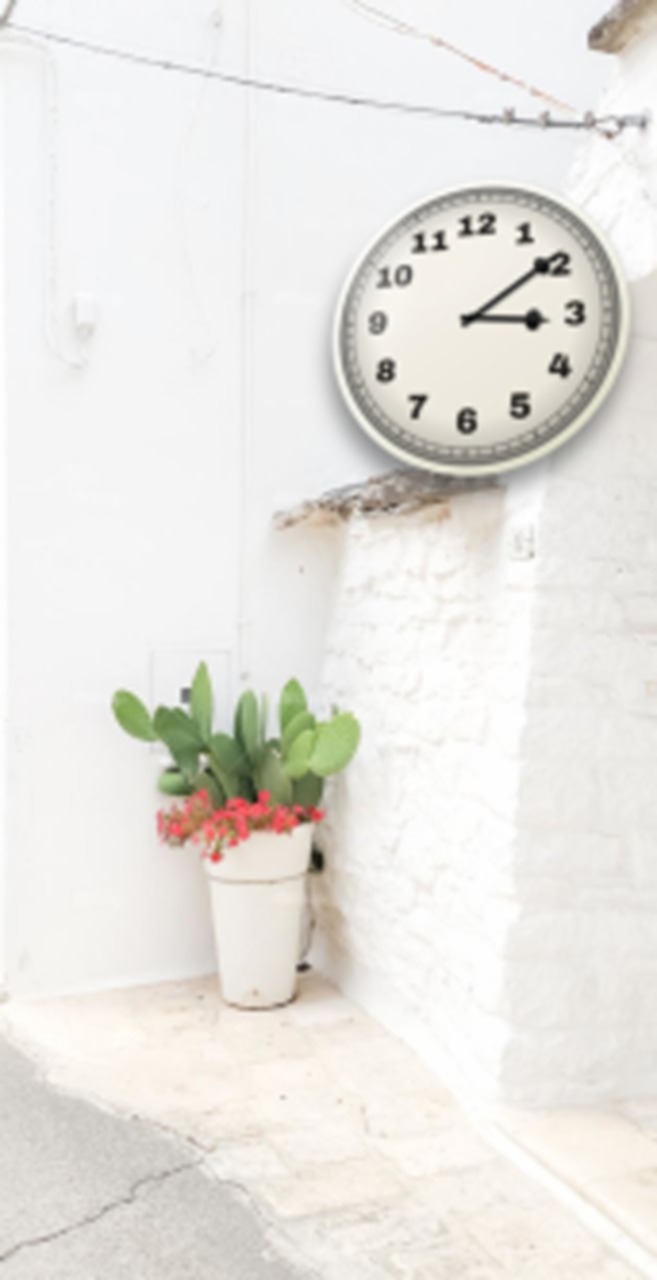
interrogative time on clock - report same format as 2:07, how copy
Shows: 3:09
